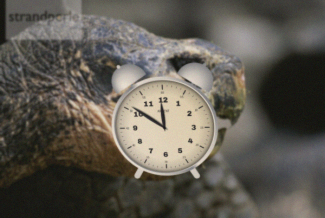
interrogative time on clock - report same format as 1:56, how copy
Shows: 11:51
